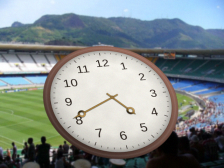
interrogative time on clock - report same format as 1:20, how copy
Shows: 4:41
